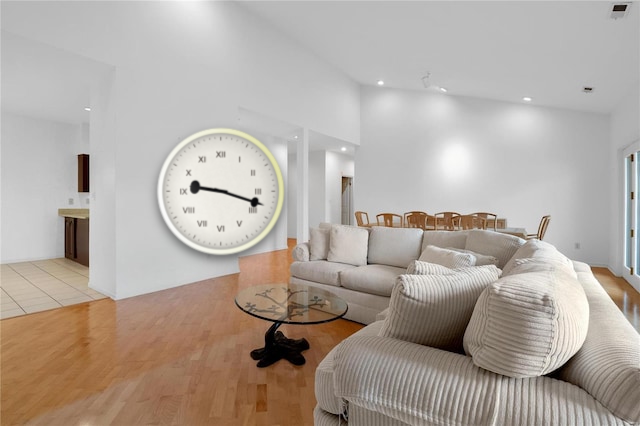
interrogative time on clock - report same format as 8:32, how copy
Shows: 9:18
